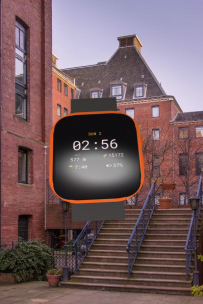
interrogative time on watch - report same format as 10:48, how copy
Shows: 2:56
